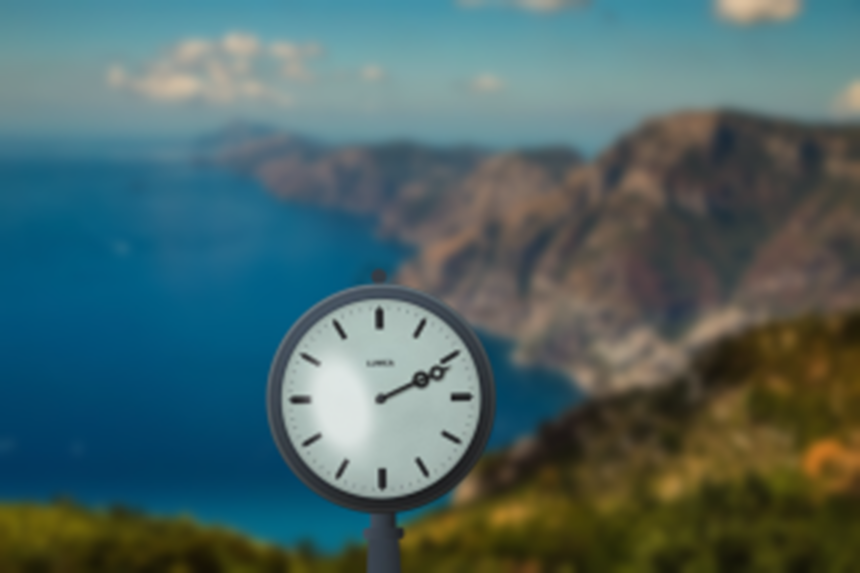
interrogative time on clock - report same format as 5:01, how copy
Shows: 2:11
